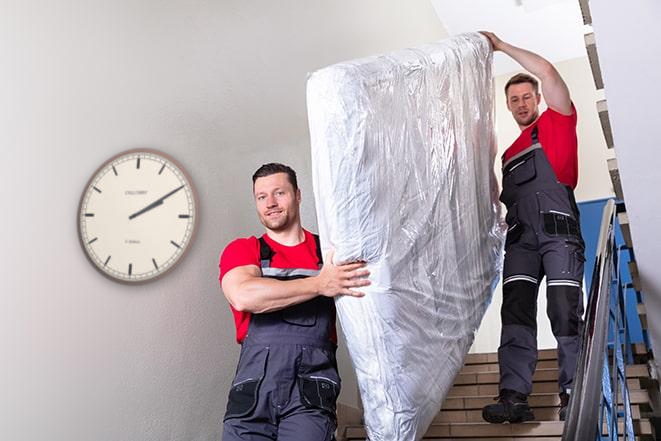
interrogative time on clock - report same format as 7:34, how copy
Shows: 2:10
